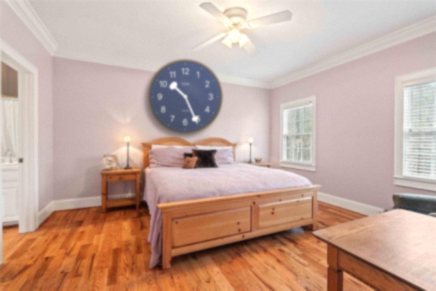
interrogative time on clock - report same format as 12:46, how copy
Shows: 10:26
